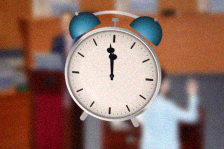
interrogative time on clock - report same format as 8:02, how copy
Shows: 11:59
